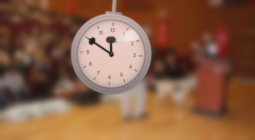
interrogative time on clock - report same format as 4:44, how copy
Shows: 11:50
